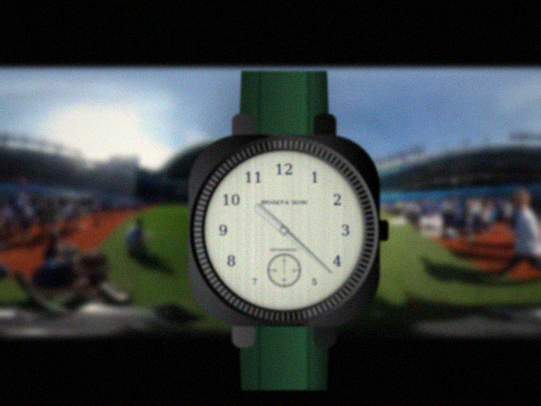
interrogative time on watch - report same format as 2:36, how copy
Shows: 10:22
